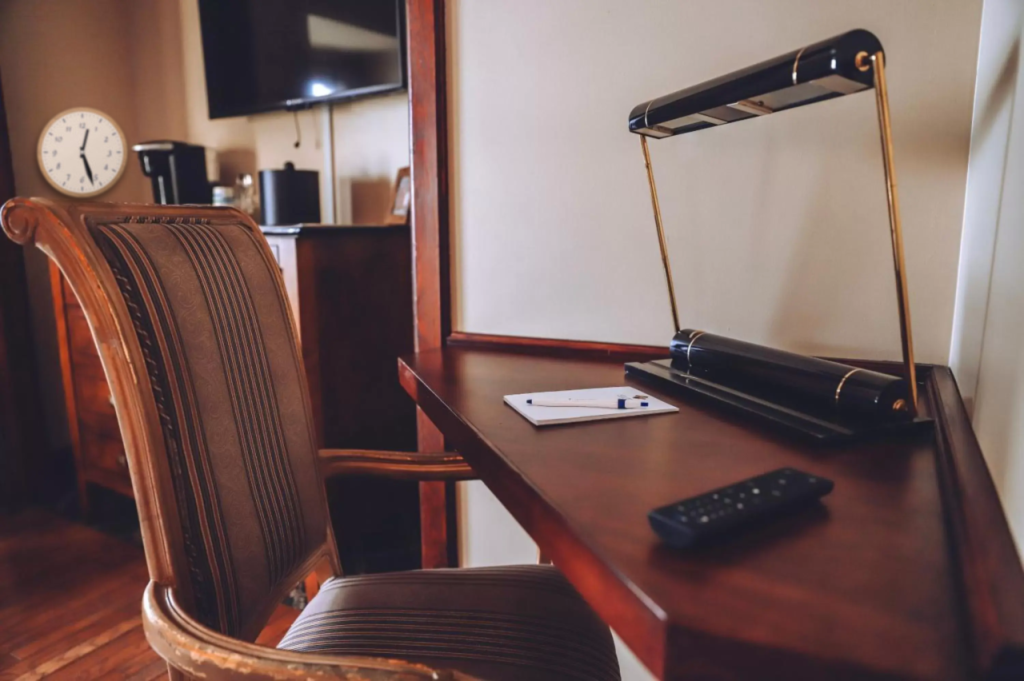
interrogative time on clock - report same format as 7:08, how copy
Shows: 12:27
